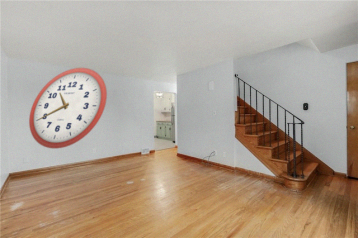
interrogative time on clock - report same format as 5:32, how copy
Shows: 10:40
